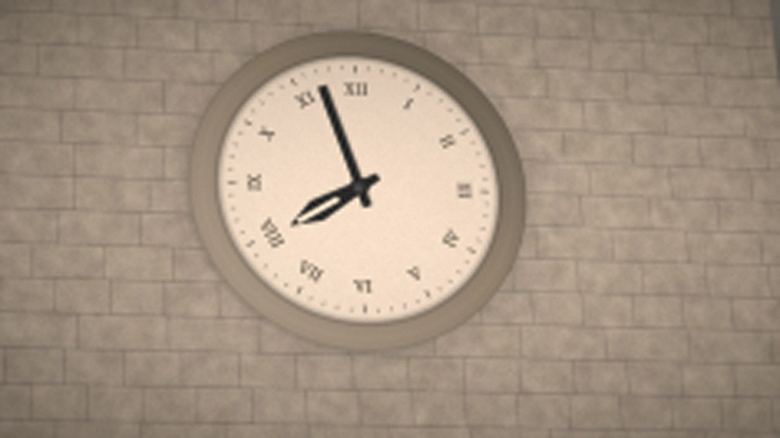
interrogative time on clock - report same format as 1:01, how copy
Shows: 7:57
